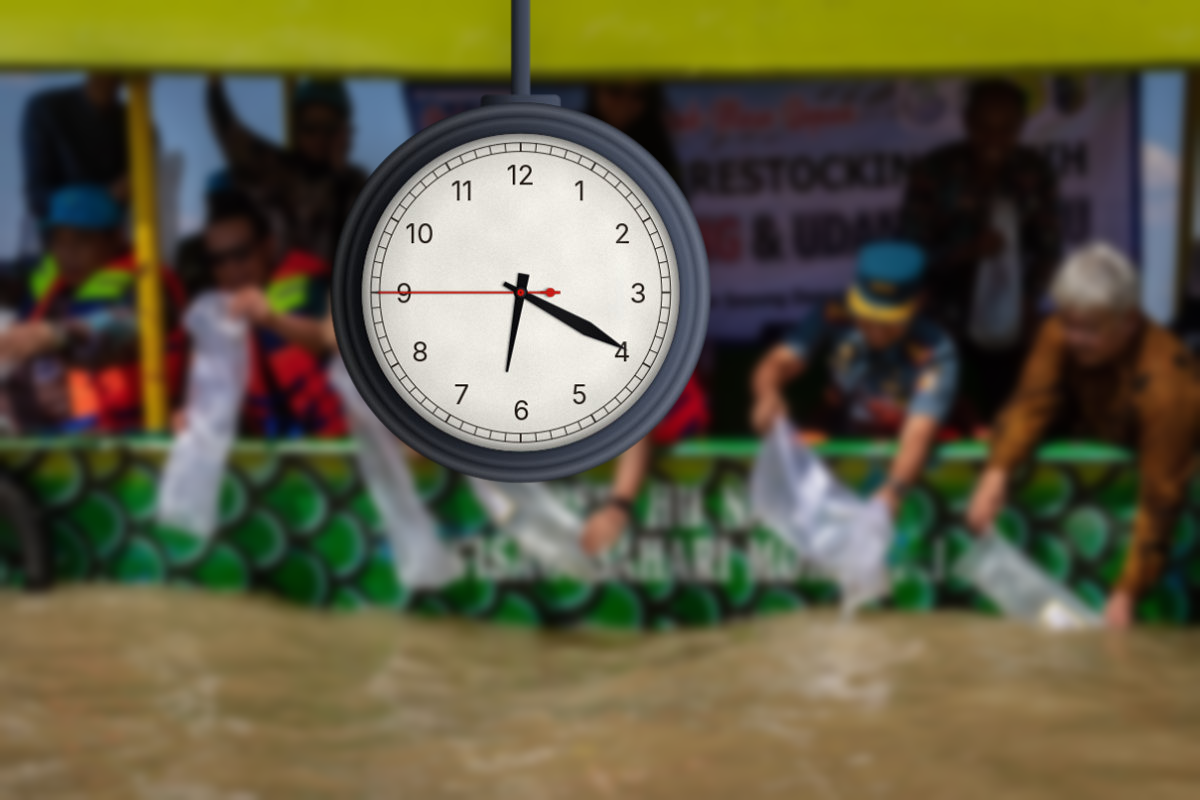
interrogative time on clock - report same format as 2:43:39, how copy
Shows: 6:19:45
